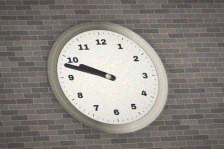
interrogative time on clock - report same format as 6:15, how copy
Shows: 9:48
